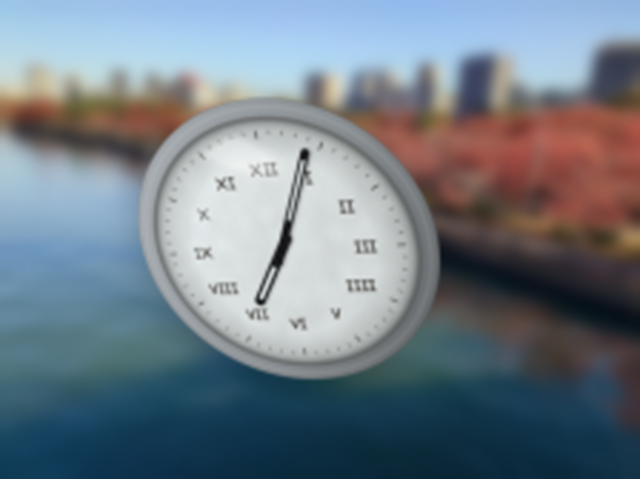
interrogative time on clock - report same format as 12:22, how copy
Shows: 7:04
